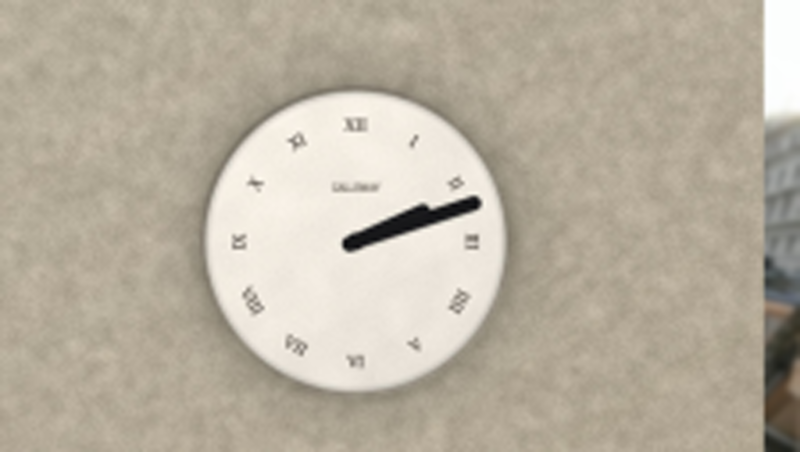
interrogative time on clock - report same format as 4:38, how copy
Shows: 2:12
